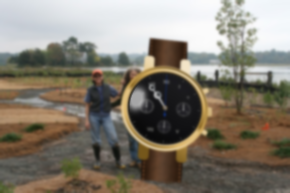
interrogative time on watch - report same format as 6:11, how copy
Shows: 10:54
